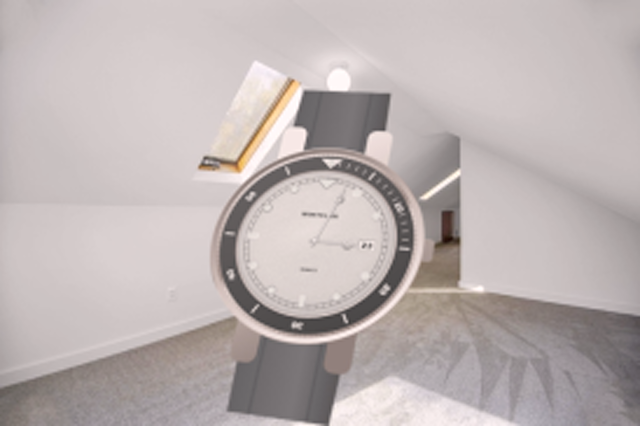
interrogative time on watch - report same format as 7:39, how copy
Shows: 3:03
